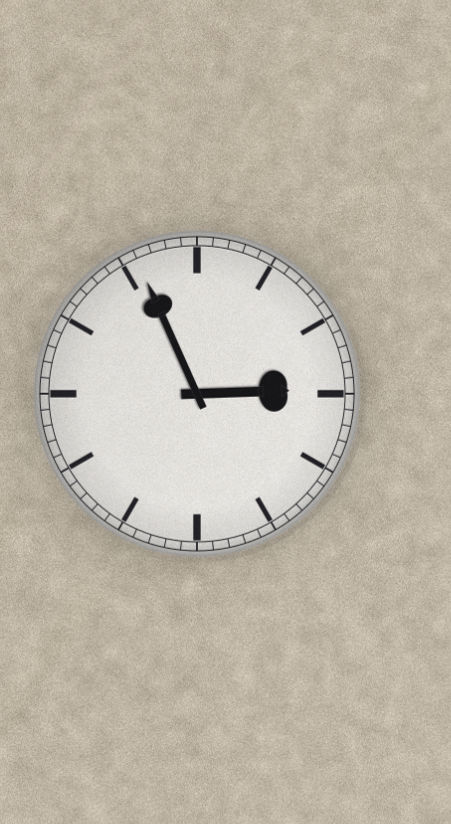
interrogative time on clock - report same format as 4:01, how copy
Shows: 2:56
